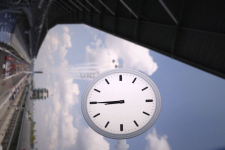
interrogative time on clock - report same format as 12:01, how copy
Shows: 8:45
